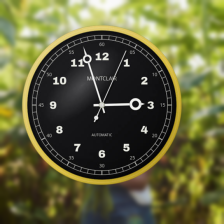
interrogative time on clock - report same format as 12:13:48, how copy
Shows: 2:57:04
